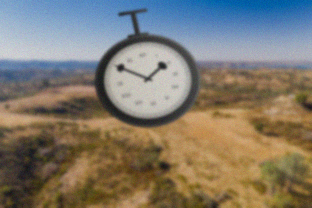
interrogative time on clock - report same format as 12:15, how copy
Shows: 1:51
